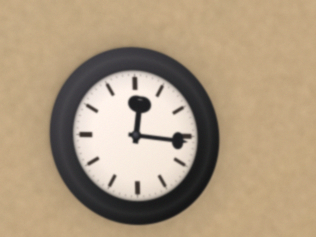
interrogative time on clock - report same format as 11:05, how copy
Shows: 12:16
